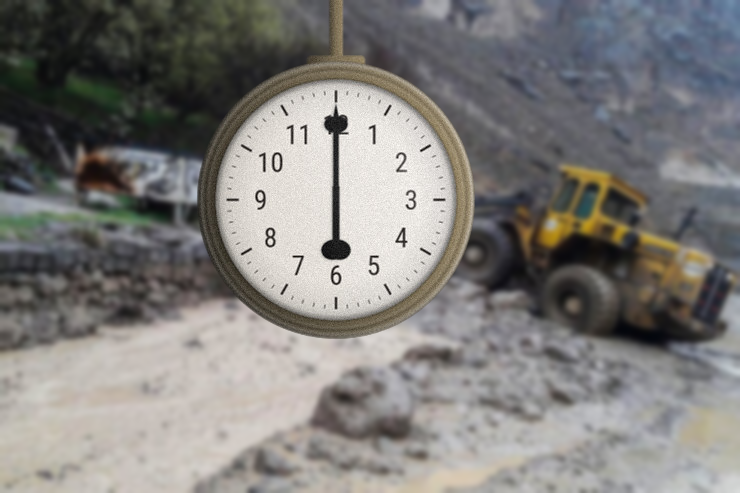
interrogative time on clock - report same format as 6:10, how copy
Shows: 6:00
